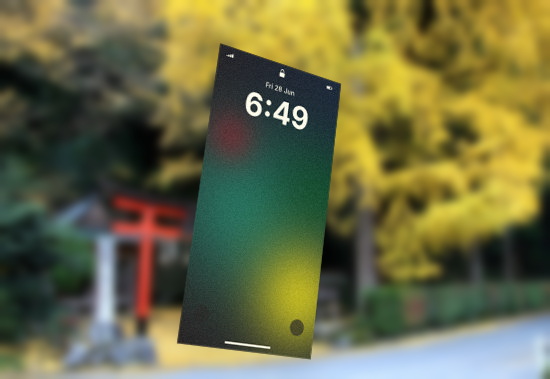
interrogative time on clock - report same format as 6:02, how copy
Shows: 6:49
